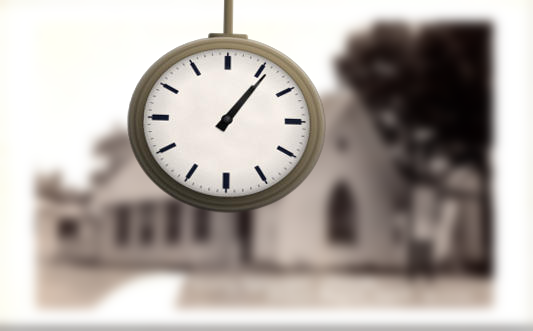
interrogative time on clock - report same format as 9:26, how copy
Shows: 1:06
